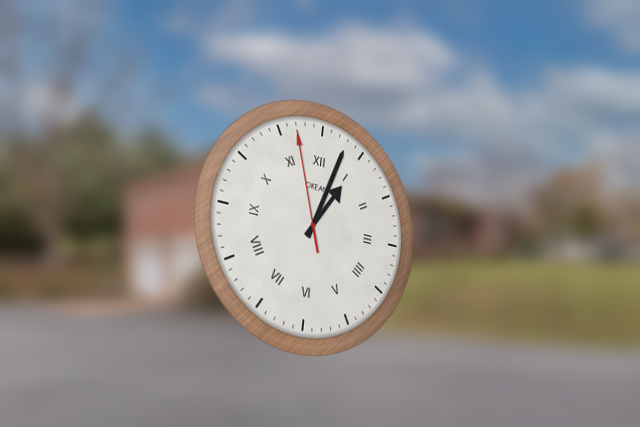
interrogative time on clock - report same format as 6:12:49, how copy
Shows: 1:02:57
